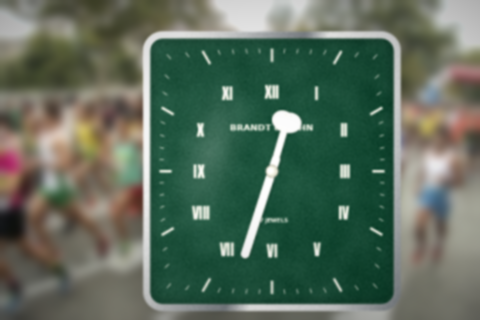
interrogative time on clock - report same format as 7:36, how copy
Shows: 12:33
